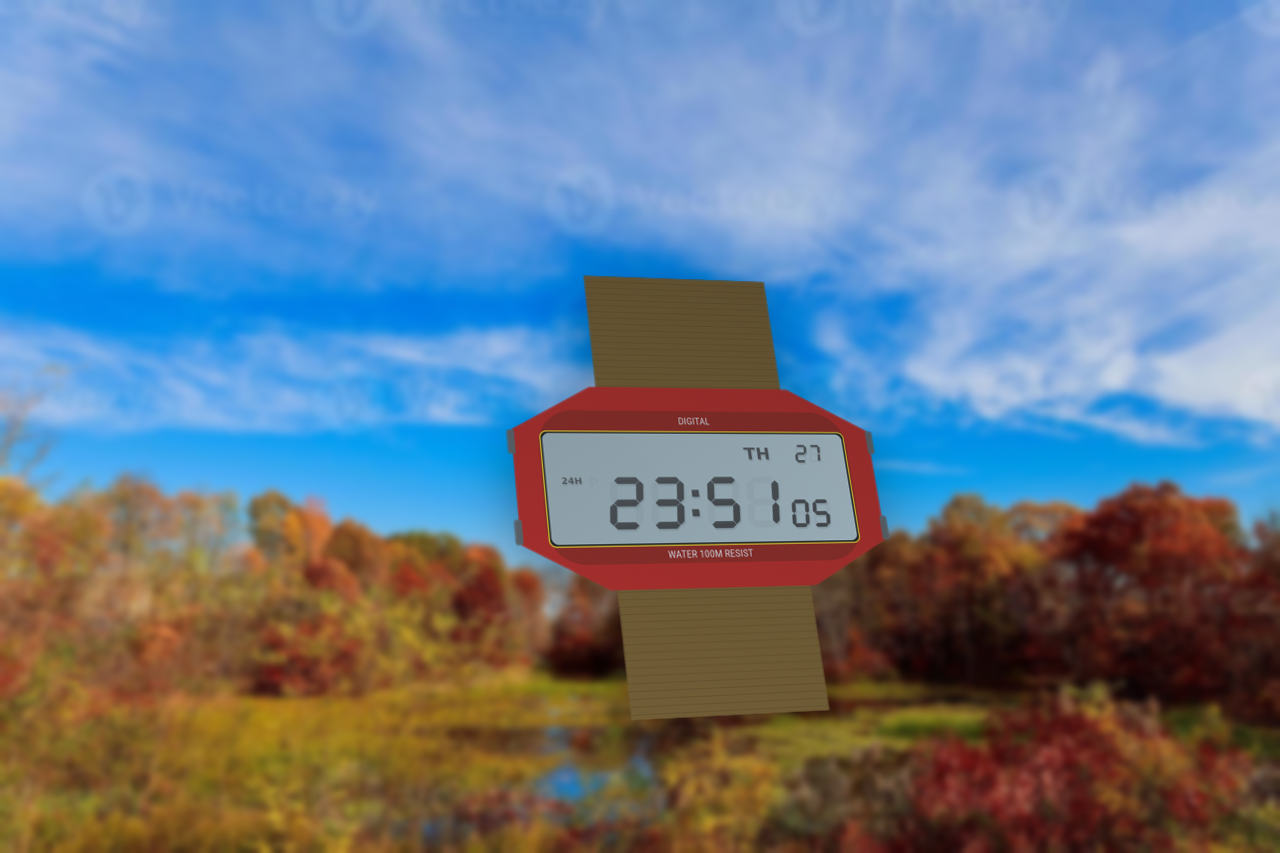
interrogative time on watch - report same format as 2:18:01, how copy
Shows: 23:51:05
